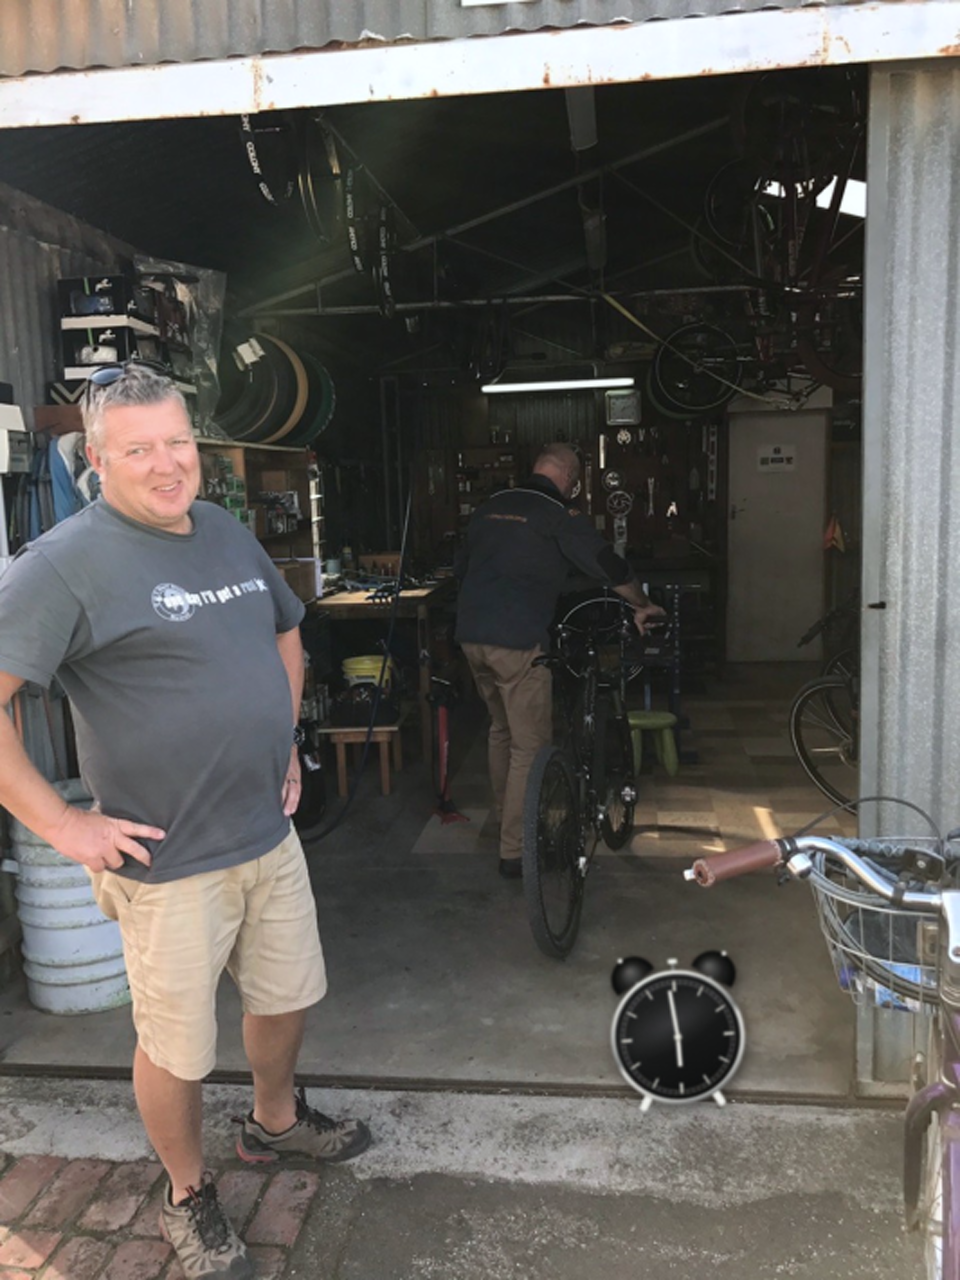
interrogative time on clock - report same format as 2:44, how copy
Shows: 5:59
